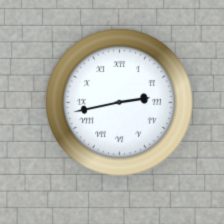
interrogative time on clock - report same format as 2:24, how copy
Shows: 2:43
